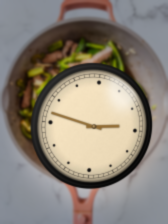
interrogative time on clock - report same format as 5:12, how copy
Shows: 2:47
